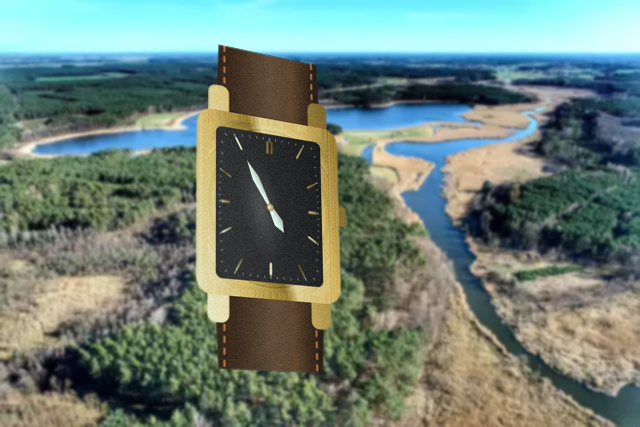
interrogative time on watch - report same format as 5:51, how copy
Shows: 4:55
